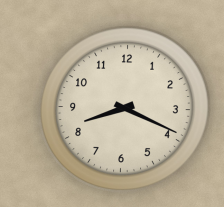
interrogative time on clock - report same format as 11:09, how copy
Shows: 8:19
